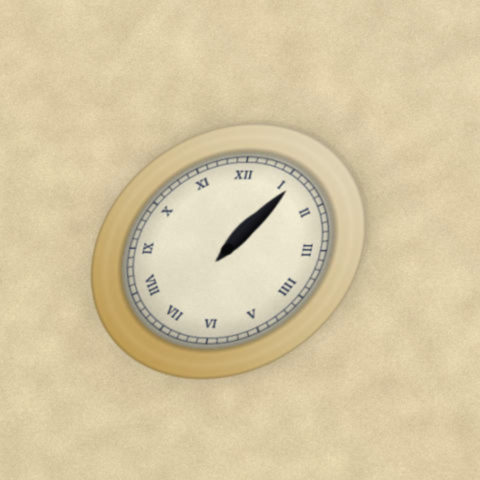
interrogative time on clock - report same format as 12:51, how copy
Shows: 1:06
